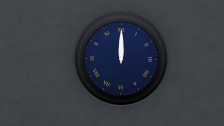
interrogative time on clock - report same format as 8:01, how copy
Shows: 12:00
